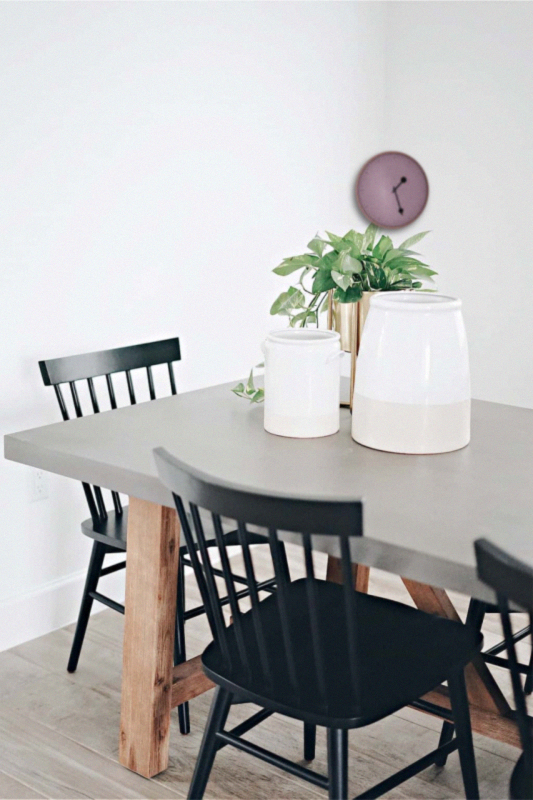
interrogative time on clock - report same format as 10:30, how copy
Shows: 1:27
